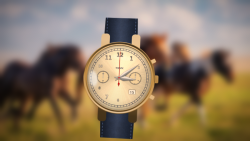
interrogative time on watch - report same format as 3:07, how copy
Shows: 3:09
